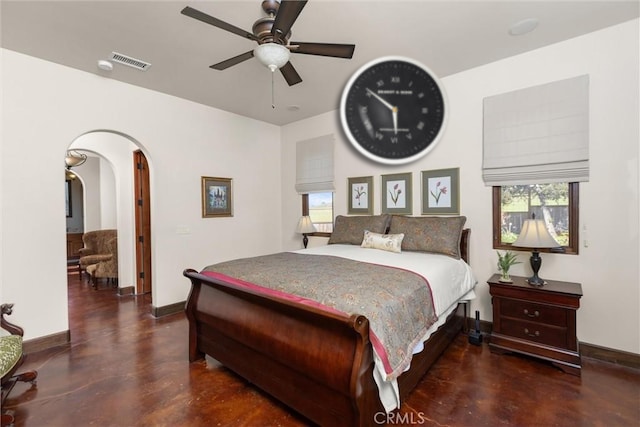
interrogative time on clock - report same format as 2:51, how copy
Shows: 5:51
